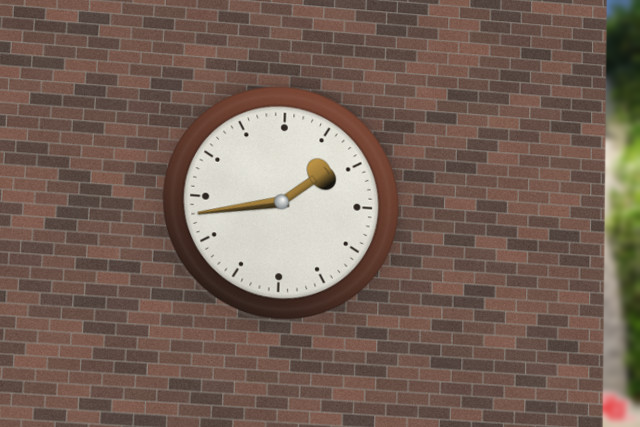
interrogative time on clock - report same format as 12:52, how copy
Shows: 1:43
